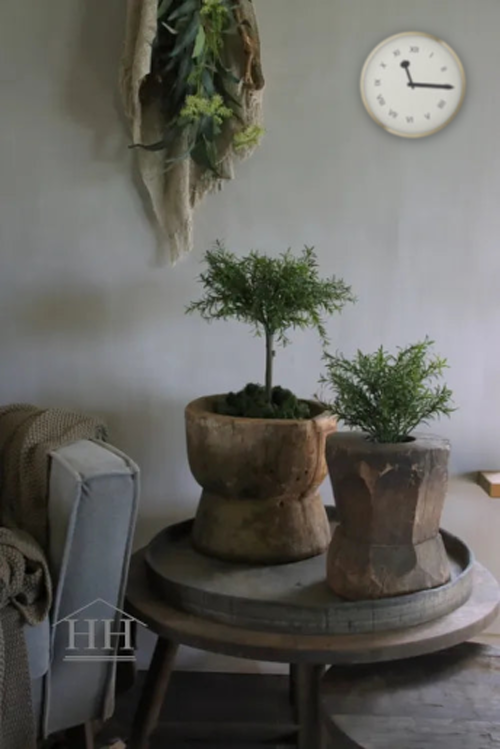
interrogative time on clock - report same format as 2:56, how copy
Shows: 11:15
